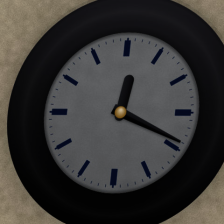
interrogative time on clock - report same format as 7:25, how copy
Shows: 12:19
